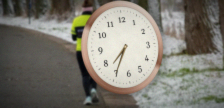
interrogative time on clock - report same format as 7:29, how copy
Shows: 7:35
